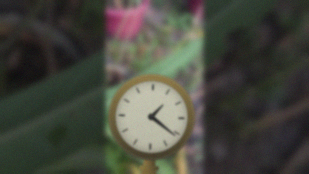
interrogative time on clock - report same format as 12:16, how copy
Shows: 1:21
